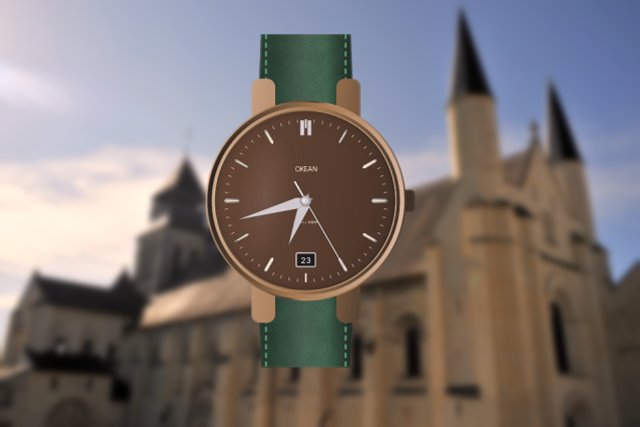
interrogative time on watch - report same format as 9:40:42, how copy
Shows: 6:42:25
